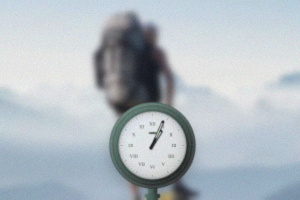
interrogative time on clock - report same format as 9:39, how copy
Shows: 1:04
